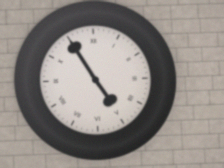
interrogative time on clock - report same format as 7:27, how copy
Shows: 4:55
